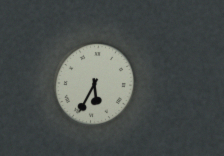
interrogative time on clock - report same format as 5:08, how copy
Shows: 5:34
